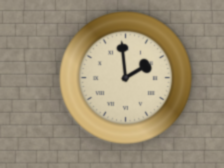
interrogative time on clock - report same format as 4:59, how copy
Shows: 1:59
